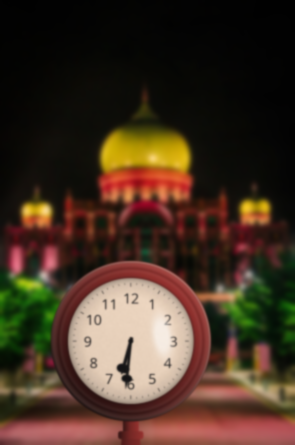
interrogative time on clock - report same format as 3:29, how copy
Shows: 6:31
